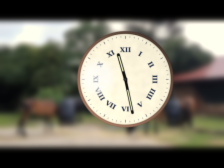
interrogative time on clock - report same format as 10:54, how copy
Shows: 11:28
